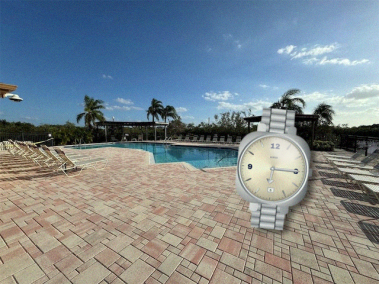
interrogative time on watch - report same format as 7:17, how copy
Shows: 6:15
